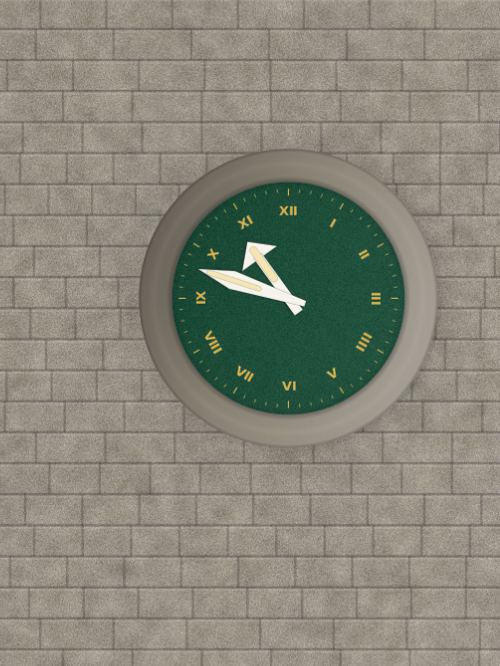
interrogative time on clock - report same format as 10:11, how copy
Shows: 10:48
